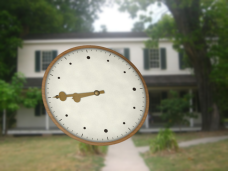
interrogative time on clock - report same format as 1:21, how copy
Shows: 8:45
